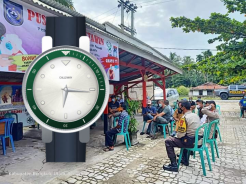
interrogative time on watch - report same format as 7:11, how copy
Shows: 6:16
